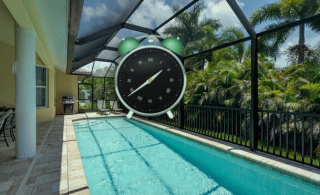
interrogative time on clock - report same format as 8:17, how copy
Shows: 1:39
